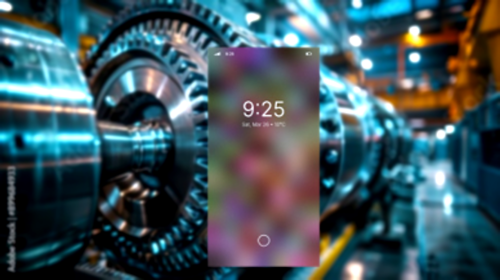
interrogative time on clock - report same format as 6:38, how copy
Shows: 9:25
